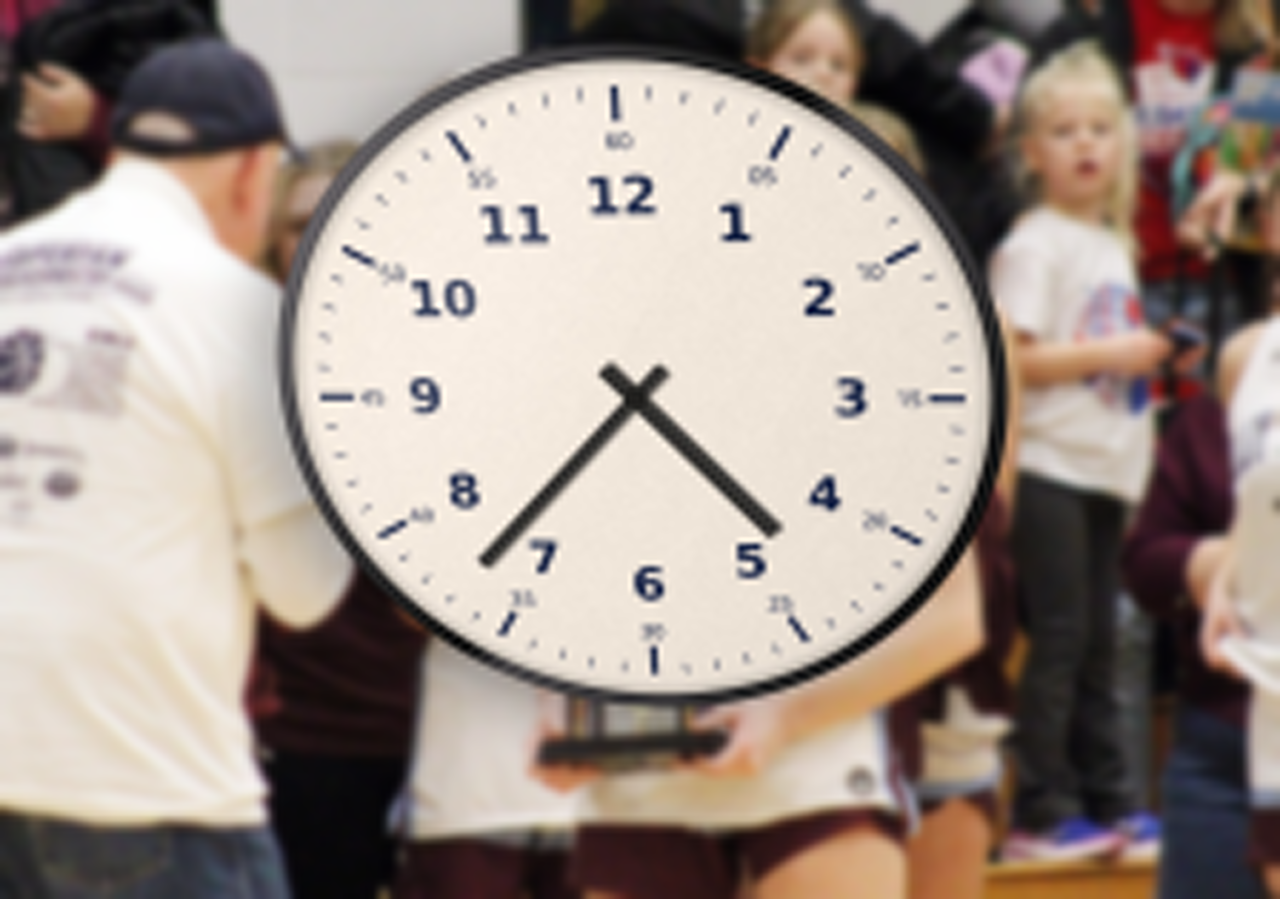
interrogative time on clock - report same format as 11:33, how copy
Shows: 4:37
